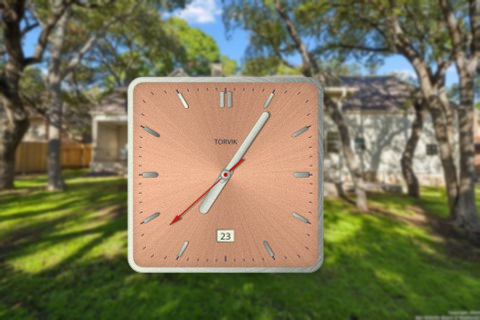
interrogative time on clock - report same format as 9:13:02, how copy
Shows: 7:05:38
